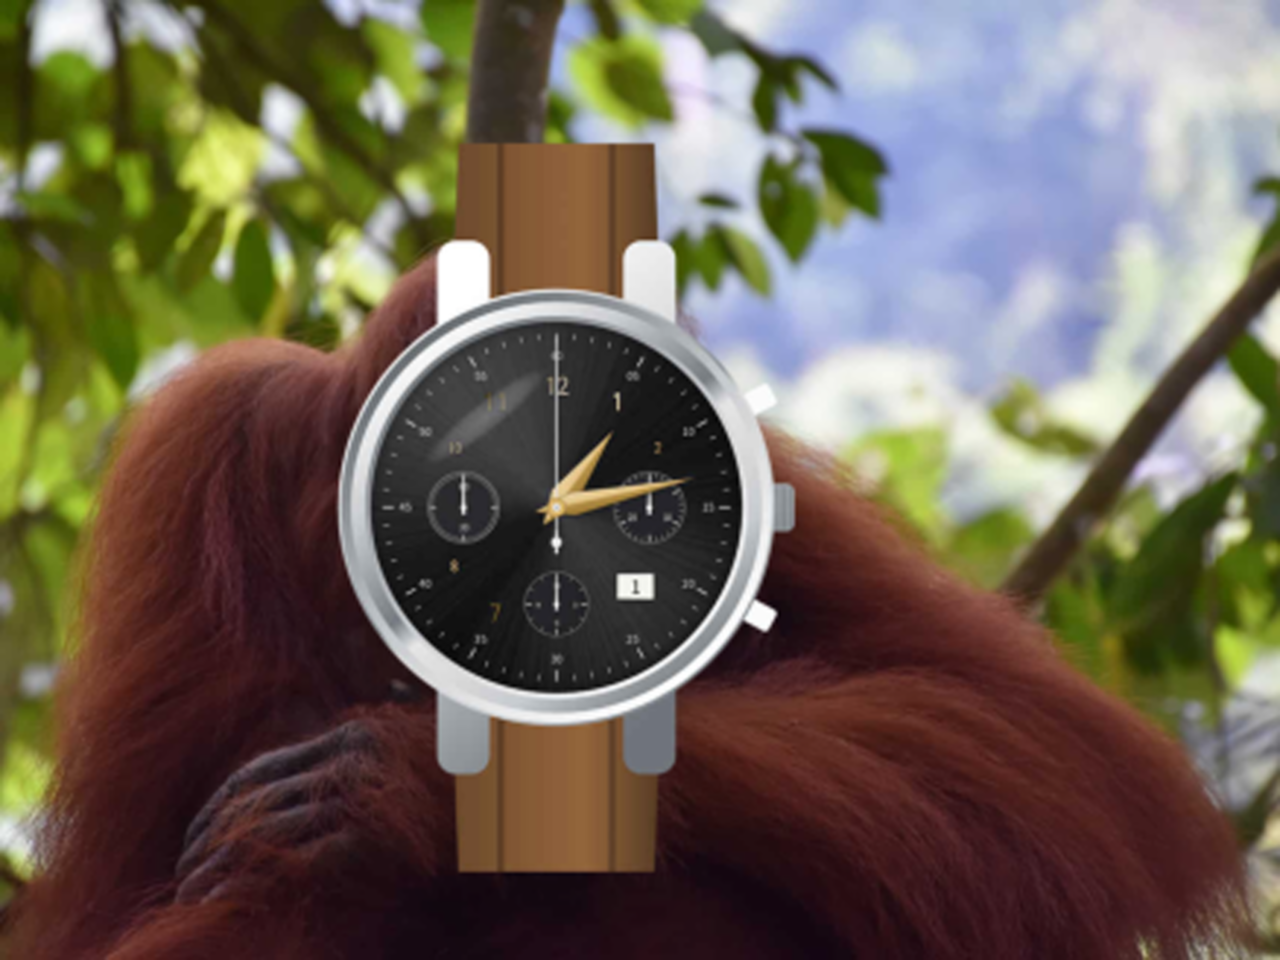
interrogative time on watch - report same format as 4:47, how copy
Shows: 1:13
